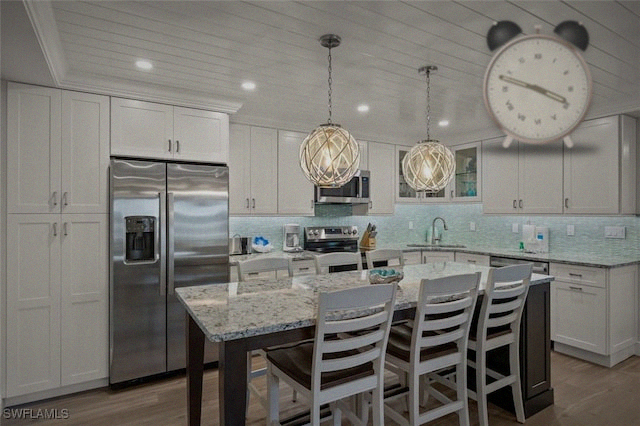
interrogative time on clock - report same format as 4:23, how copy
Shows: 3:48
